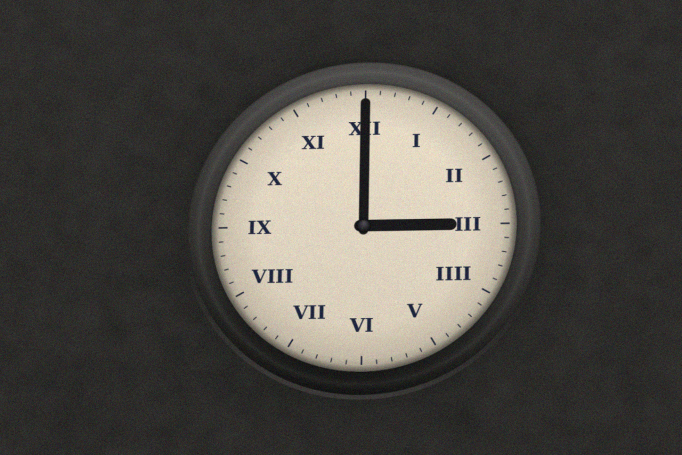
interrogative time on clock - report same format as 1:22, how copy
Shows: 3:00
